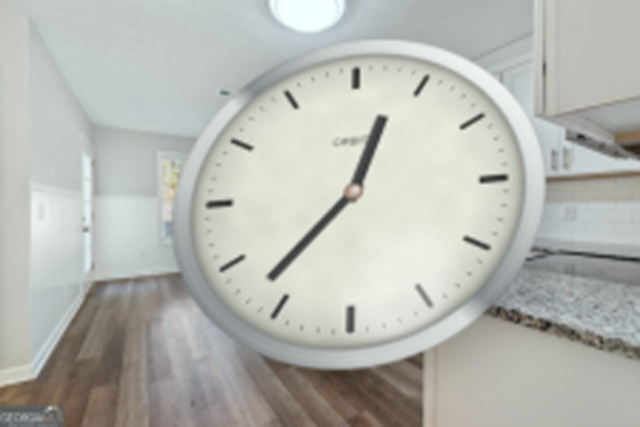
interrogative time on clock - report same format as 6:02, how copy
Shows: 12:37
